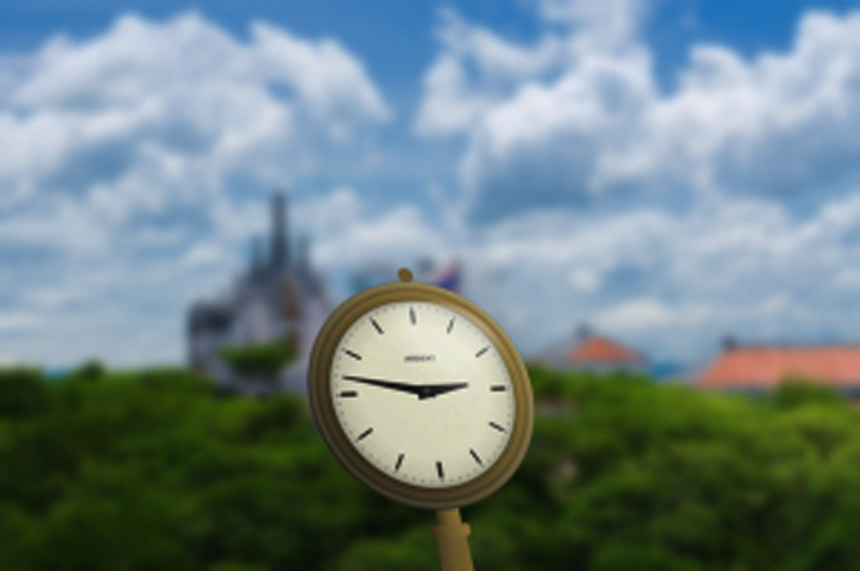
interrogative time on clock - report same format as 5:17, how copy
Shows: 2:47
